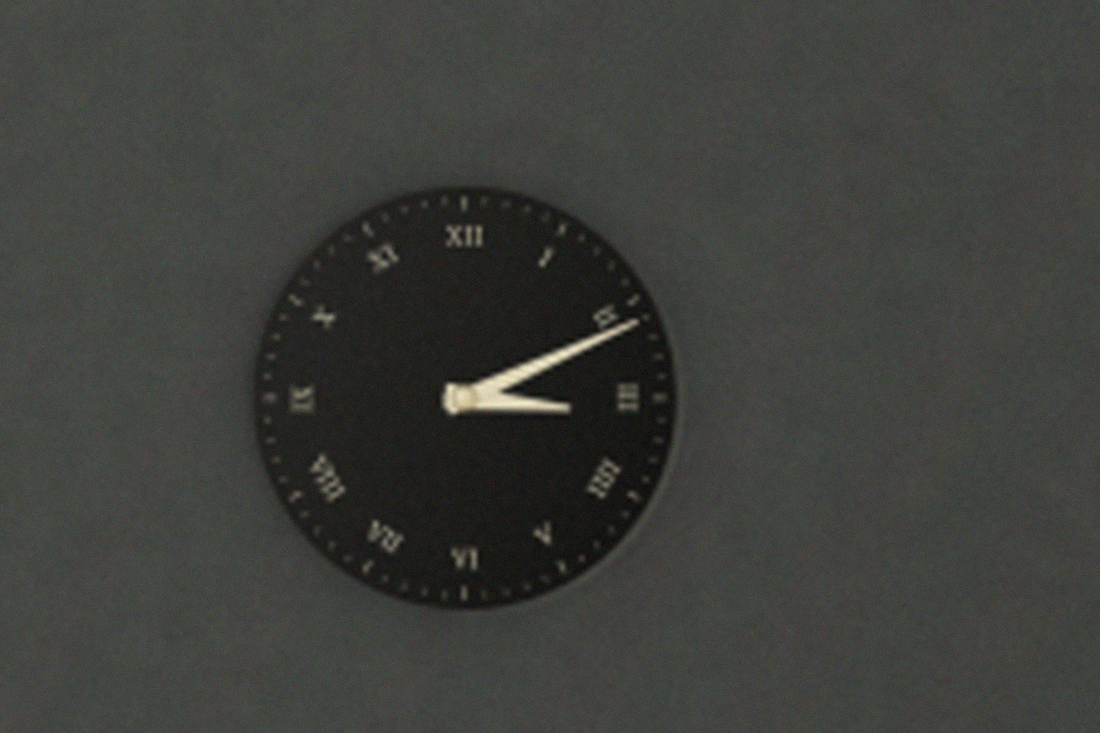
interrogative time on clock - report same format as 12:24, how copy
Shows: 3:11
